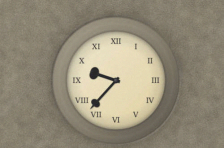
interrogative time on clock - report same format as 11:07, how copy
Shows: 9:37
